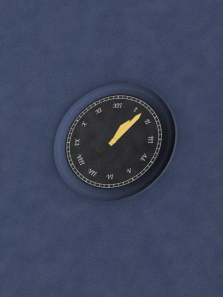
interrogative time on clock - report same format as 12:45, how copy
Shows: 1:07
